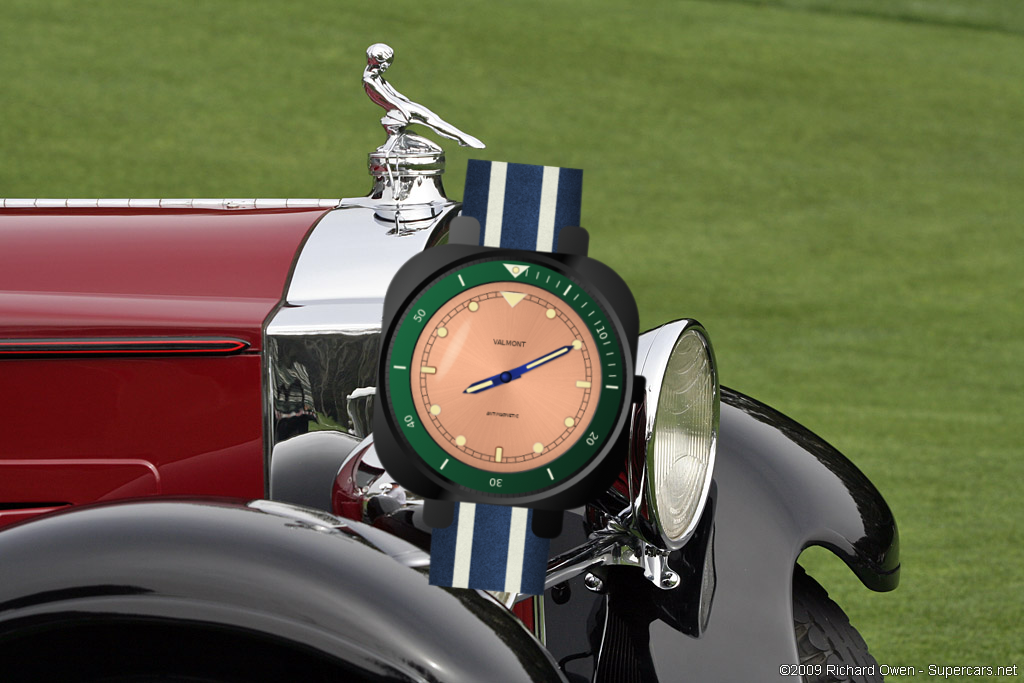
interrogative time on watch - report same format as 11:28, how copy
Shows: 8:10
